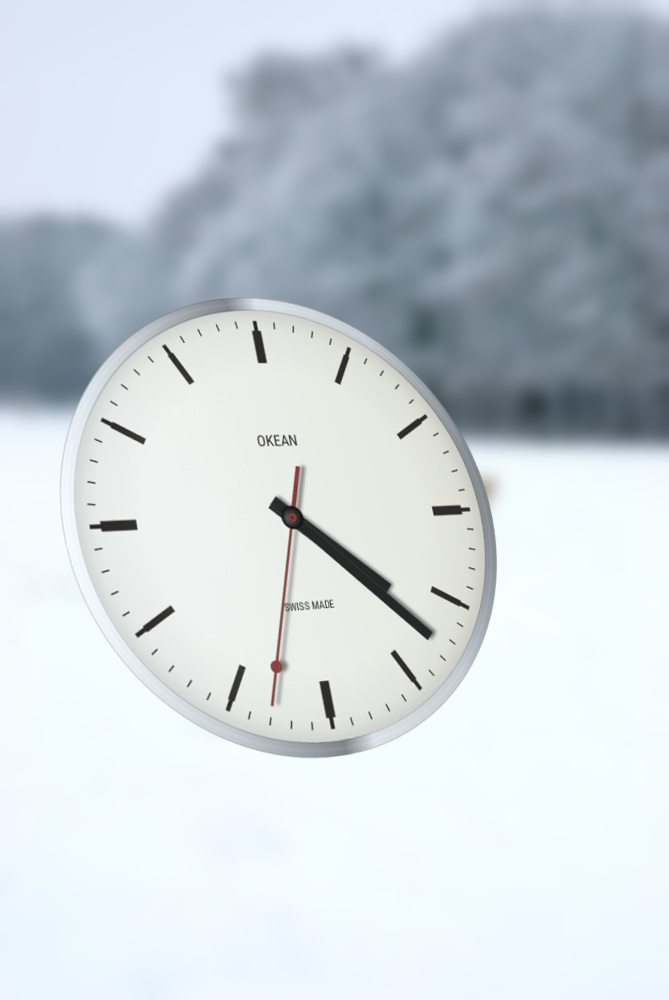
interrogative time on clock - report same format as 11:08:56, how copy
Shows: 4:22:33
